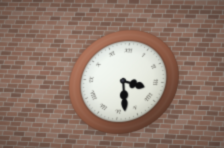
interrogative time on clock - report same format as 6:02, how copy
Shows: 3:28
